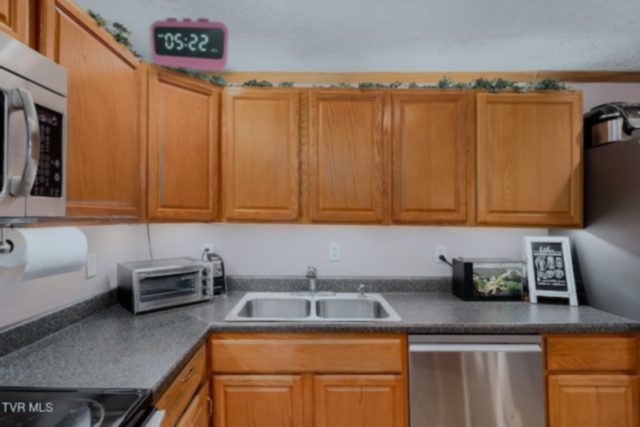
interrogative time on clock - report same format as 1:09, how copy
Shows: 5:22
